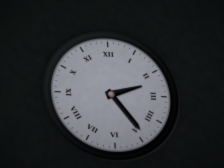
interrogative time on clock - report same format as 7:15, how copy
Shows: 2:24
